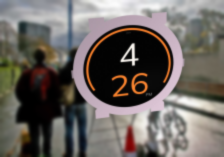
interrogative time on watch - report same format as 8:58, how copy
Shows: 4:26
